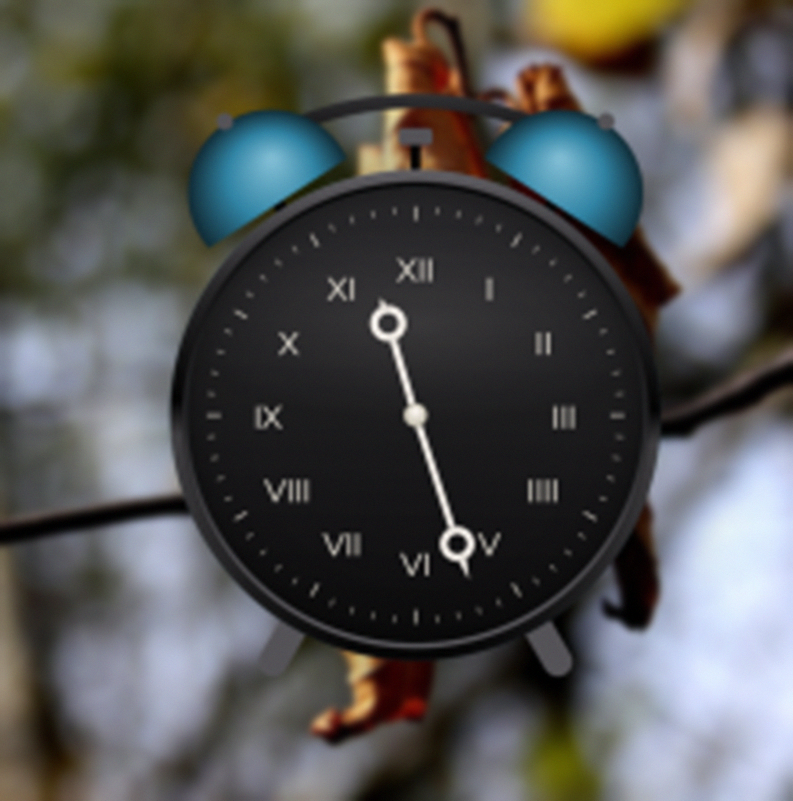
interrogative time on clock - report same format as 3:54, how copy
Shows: 11:27
